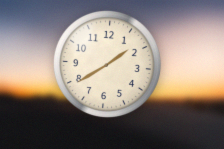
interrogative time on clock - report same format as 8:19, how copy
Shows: 1:39
